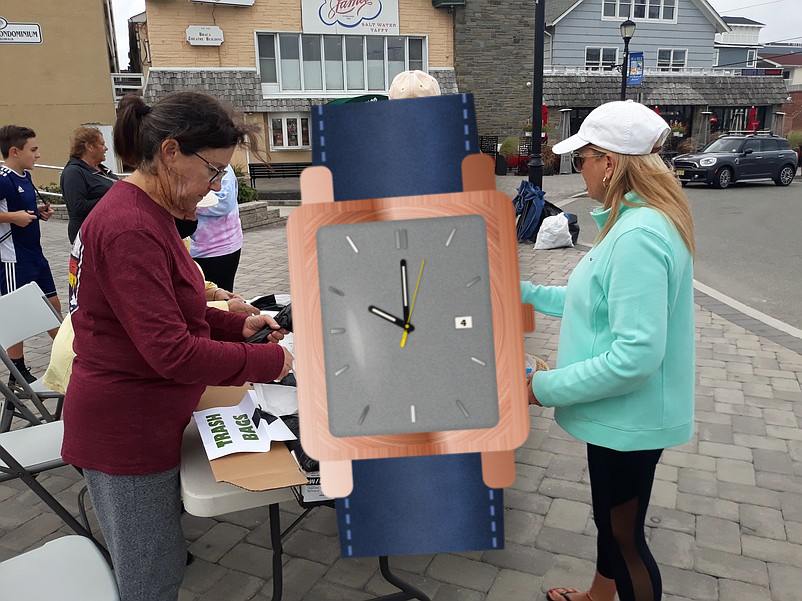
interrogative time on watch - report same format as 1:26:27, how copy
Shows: 10:00:03
